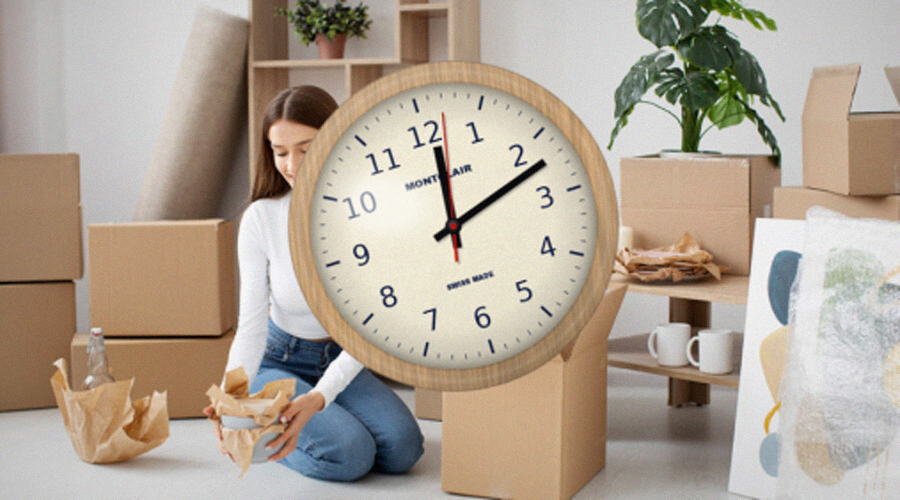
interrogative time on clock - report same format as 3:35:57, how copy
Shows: 12:12:02
